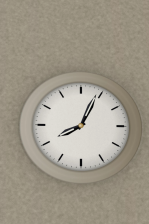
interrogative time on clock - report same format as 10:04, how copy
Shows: 8:04
